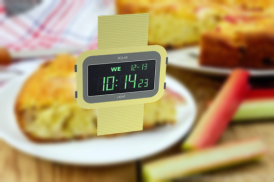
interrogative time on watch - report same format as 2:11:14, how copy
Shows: 10:14:23
